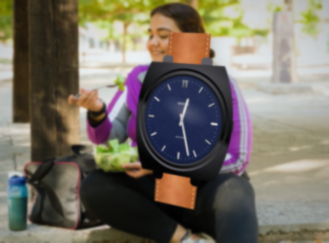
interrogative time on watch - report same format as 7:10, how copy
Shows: 12:27
